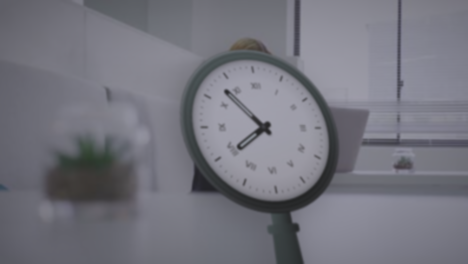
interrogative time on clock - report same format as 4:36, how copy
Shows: 7:53
